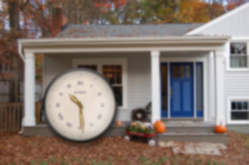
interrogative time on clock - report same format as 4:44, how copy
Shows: 10:29
